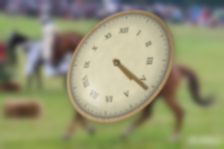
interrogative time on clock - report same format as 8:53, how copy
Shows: 4:21
